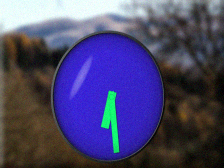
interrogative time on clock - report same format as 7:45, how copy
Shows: 6:29
